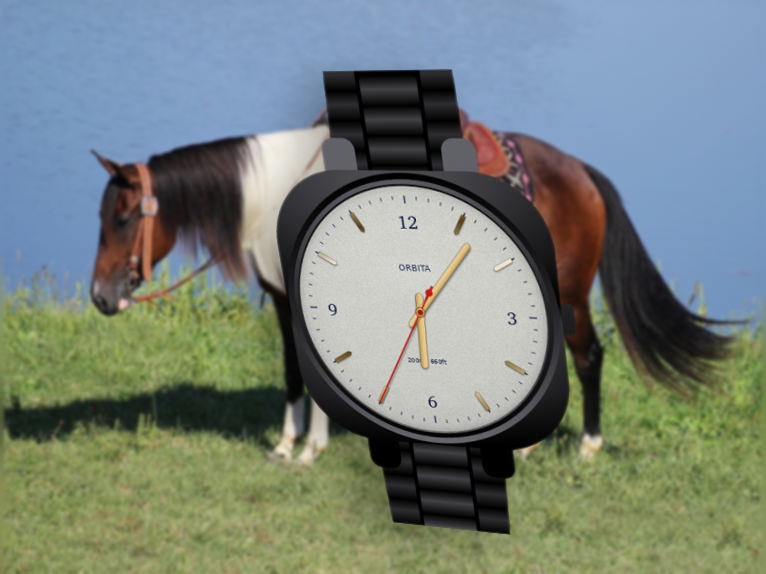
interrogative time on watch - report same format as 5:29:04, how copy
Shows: 6:06:35
